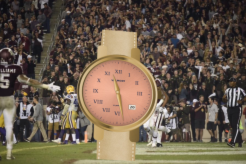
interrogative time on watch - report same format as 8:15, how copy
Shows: 11:28
